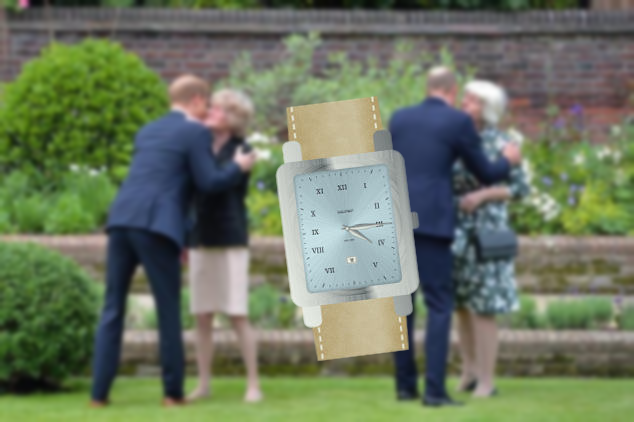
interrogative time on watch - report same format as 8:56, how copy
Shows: 4:15
